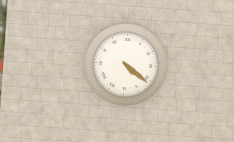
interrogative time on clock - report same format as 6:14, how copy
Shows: 4:21
